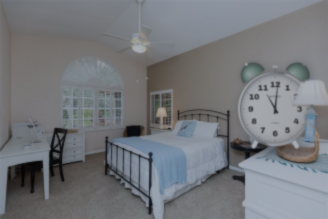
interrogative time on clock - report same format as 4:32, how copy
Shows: 11:01
